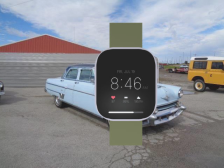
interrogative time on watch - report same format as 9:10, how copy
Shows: 8:46
